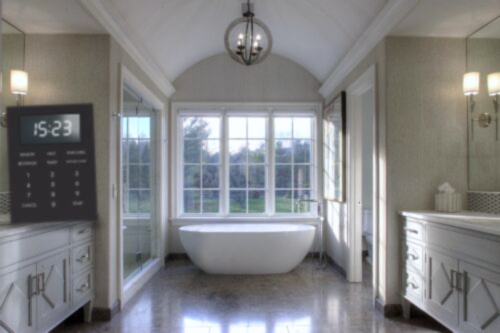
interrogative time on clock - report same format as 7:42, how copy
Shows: 15:23
